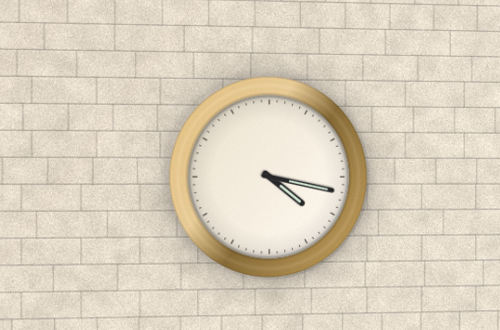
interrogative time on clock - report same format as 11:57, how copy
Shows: 4:17
